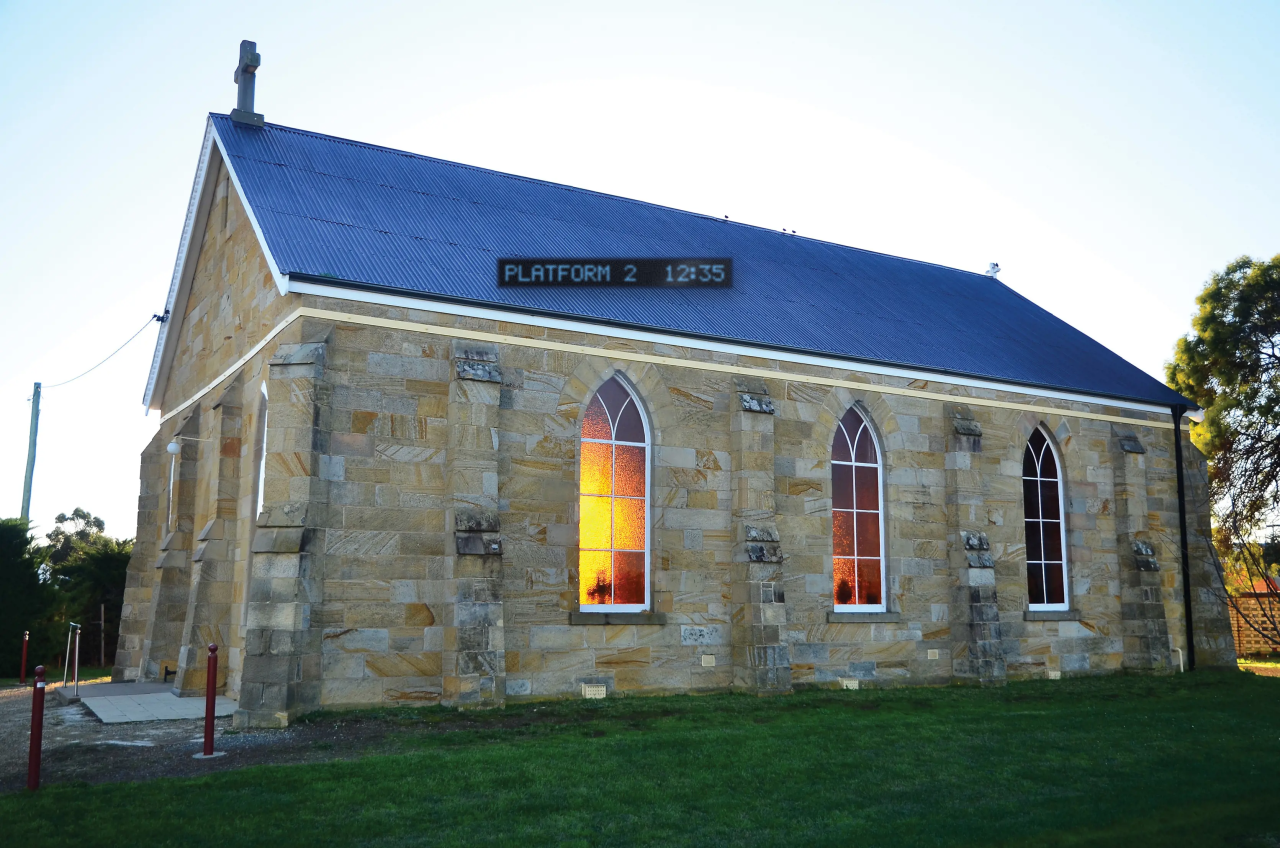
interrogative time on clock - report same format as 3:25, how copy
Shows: 12:35
